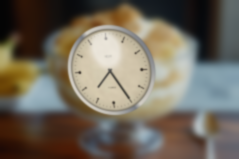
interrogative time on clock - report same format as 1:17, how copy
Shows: 7:25
